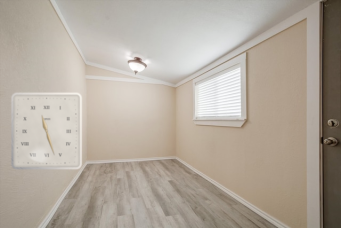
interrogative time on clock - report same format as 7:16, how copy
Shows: 11:27
